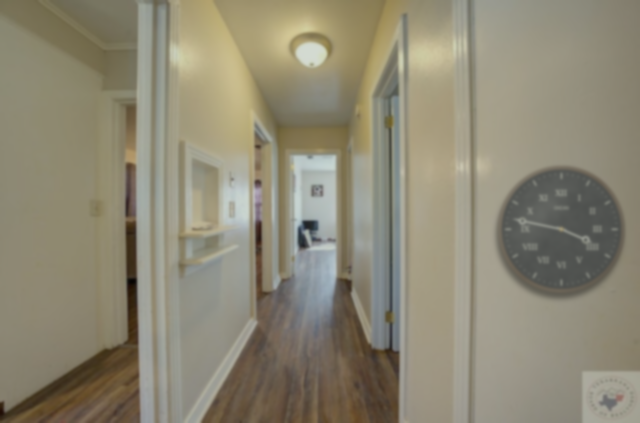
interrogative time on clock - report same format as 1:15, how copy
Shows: 3:47
